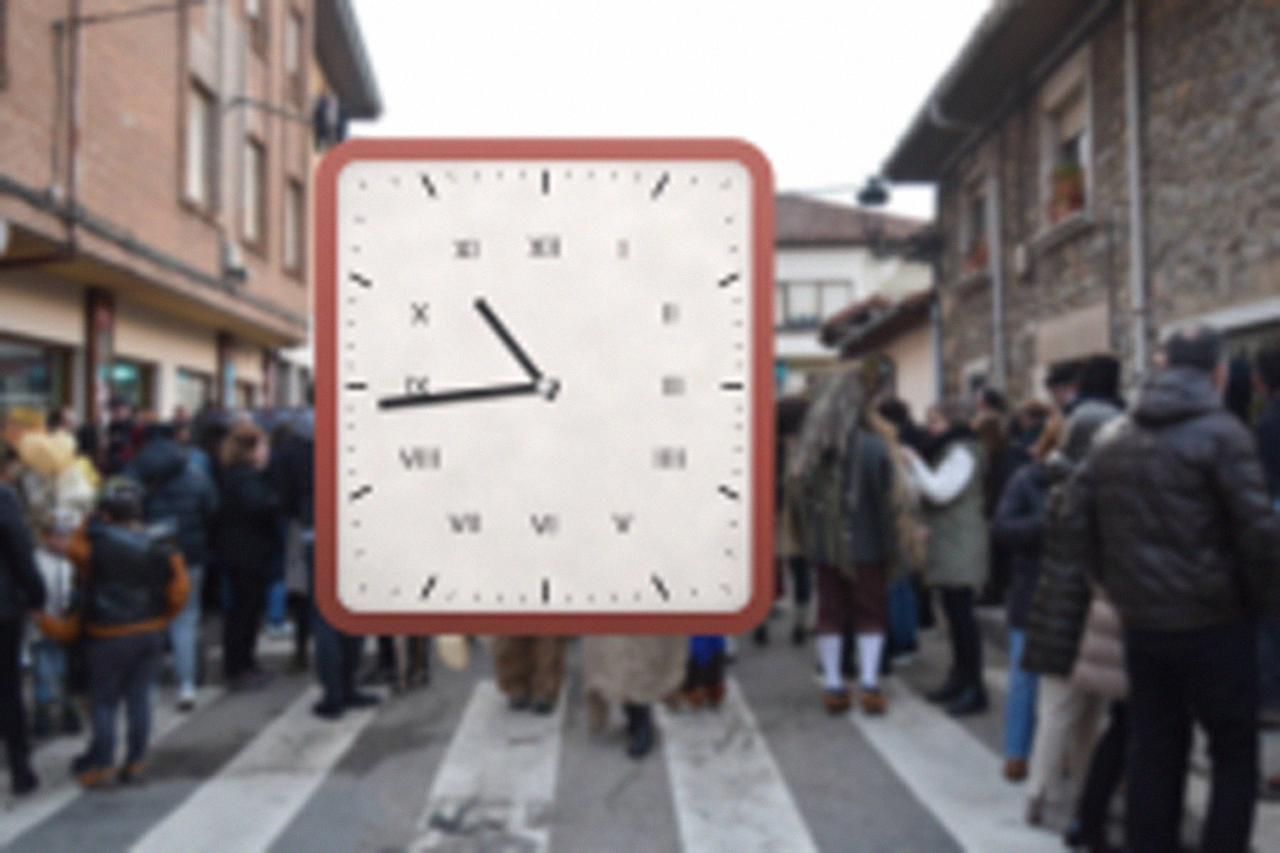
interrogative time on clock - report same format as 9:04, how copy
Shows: 10:44
